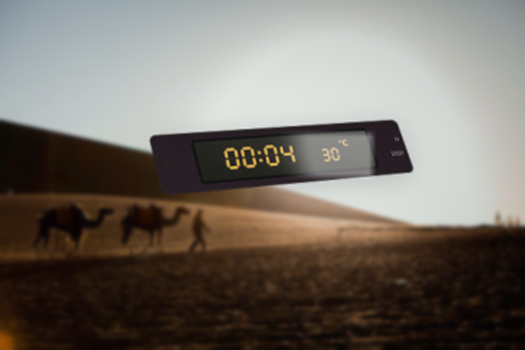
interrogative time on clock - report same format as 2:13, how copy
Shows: 0:04
